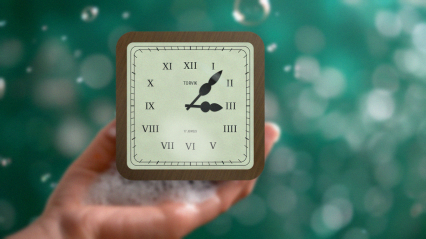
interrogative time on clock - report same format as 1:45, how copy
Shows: 3:07
